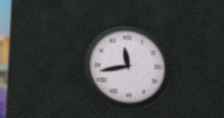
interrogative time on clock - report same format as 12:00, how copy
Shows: 11:43
